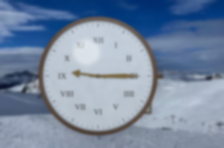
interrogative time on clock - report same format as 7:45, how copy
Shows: 9:15
